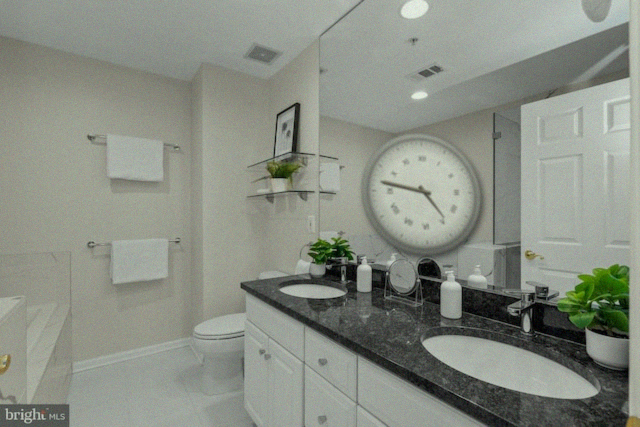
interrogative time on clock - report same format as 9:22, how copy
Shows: 4:47
